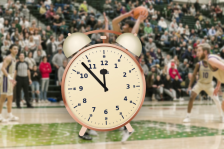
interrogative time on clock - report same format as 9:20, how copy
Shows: 11:53
